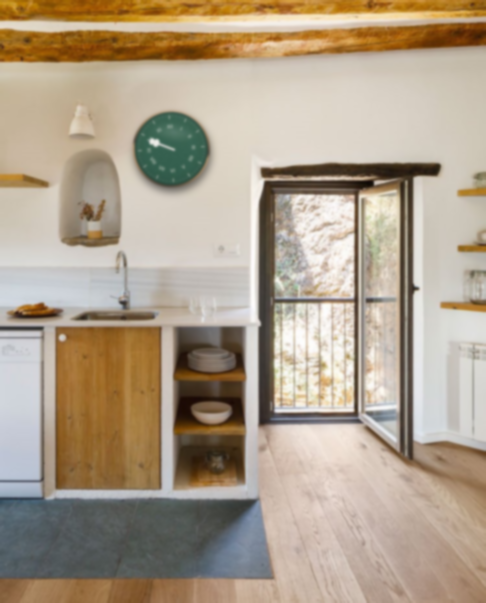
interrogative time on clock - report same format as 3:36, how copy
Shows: 9:49
